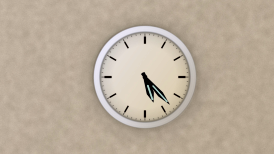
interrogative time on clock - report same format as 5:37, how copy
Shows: 5:23
